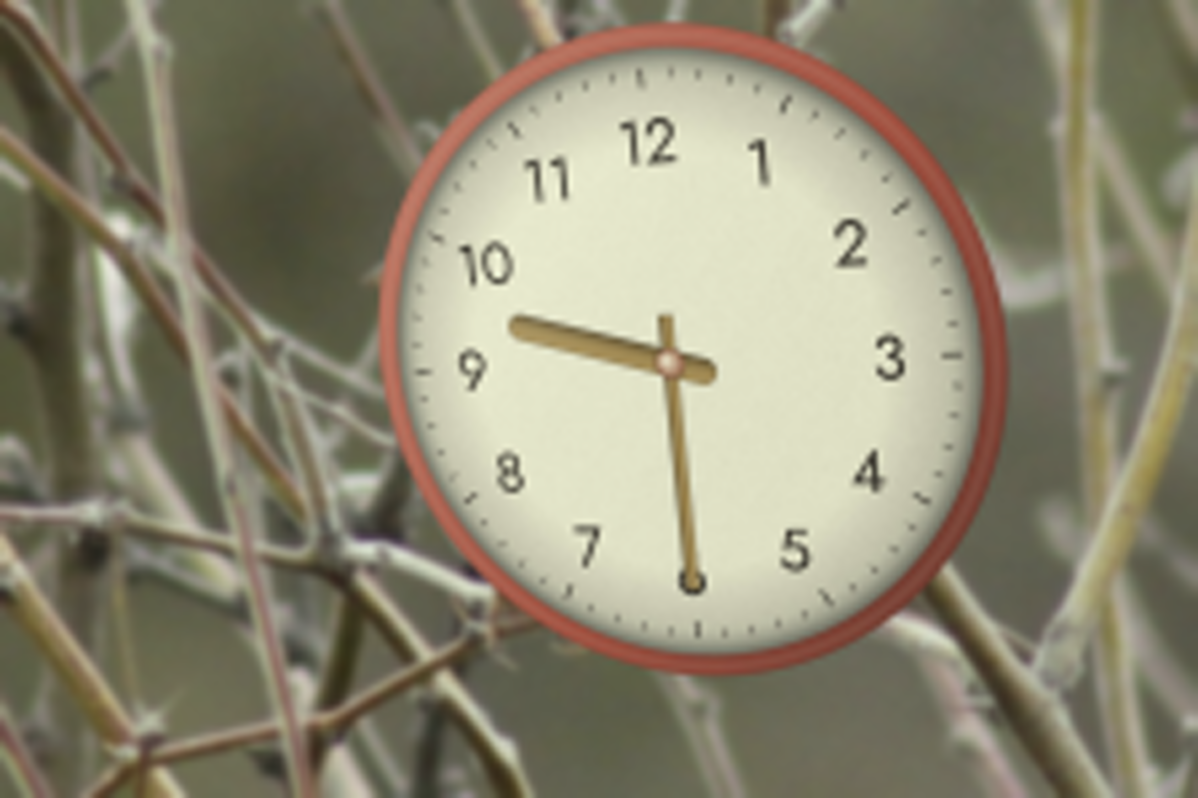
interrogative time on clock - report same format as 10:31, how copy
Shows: 9:30
